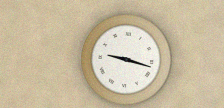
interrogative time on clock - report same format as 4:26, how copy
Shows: 9:17
